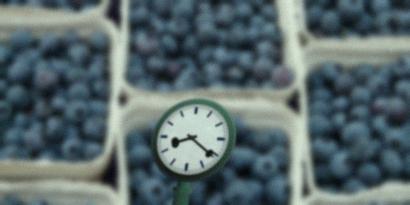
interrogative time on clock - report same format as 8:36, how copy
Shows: 8:21
